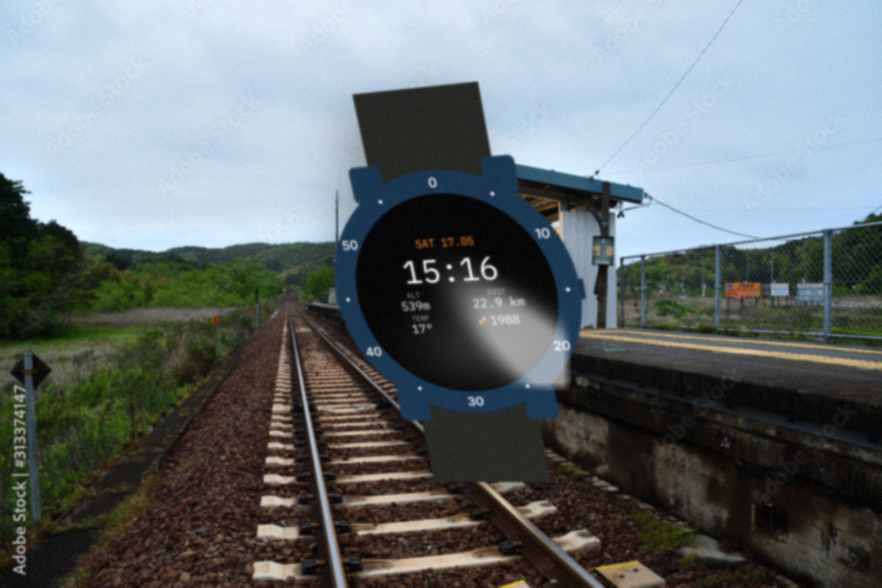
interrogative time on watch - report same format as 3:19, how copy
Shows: 15:16
